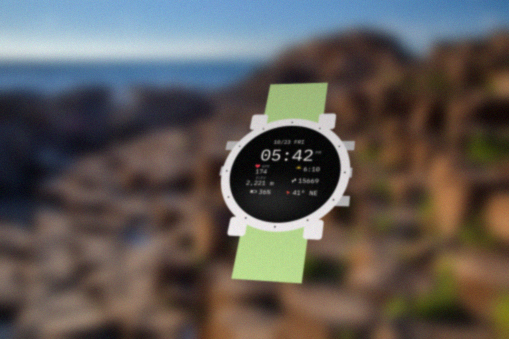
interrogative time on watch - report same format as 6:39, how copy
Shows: 5:42
